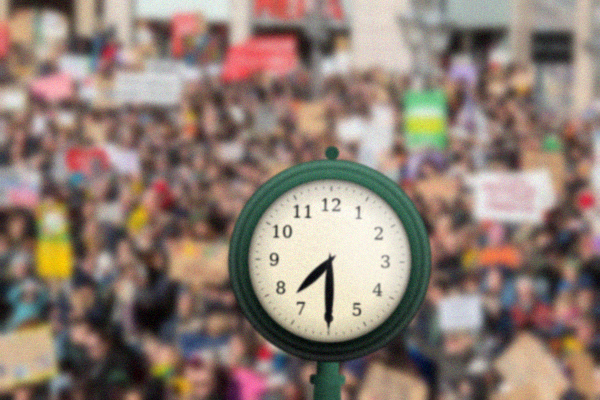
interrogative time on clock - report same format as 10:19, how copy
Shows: 7:30
